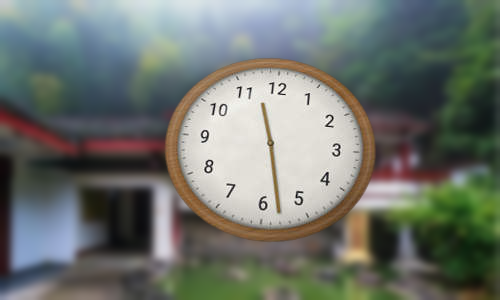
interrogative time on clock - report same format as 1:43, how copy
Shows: 11:28
